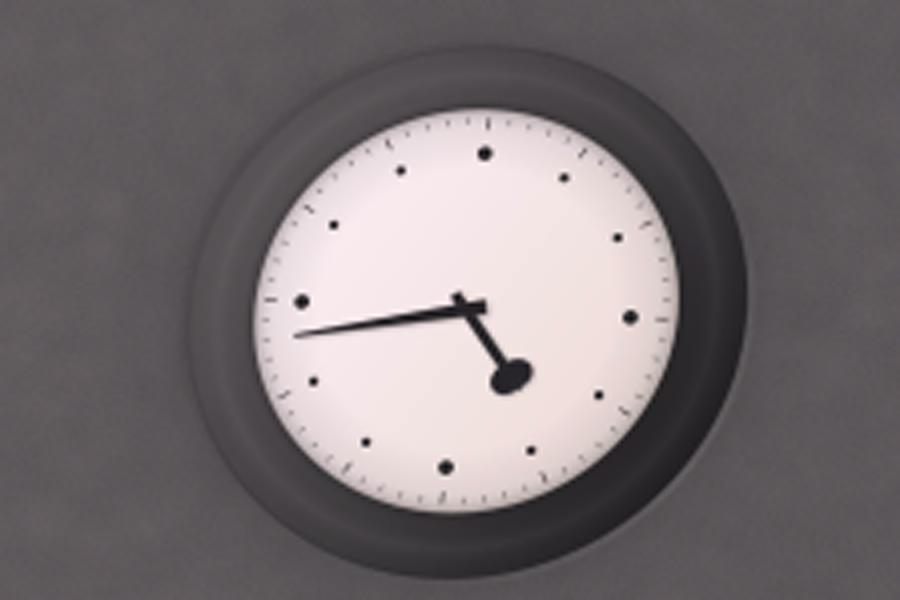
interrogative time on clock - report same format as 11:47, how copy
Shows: 4:43
